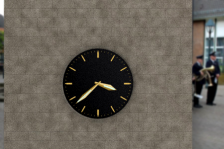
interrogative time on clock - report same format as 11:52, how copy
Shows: 3:38
